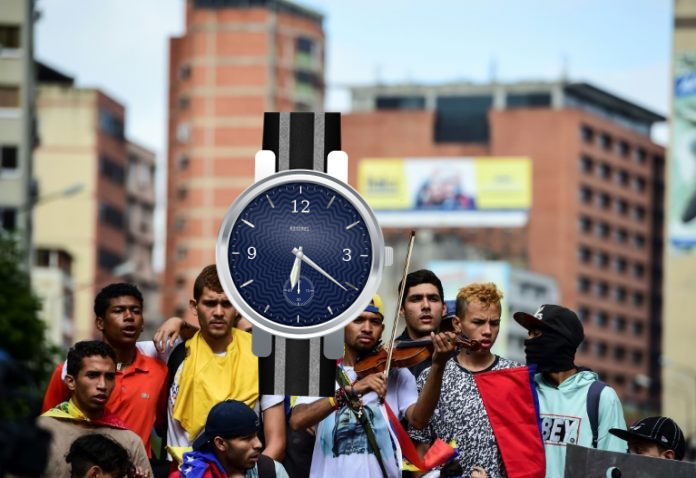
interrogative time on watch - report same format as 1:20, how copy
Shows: 6:21
